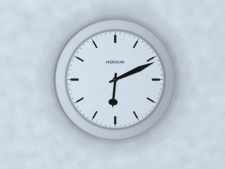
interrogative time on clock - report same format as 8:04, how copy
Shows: 6:11
